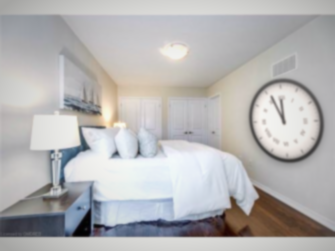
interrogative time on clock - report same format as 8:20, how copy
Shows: 11:56
